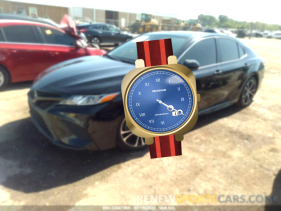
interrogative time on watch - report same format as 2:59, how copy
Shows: 4:21
